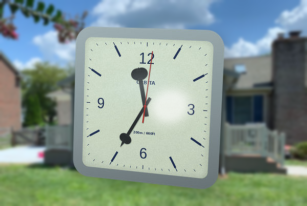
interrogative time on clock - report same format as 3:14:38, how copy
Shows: 11:35:01
